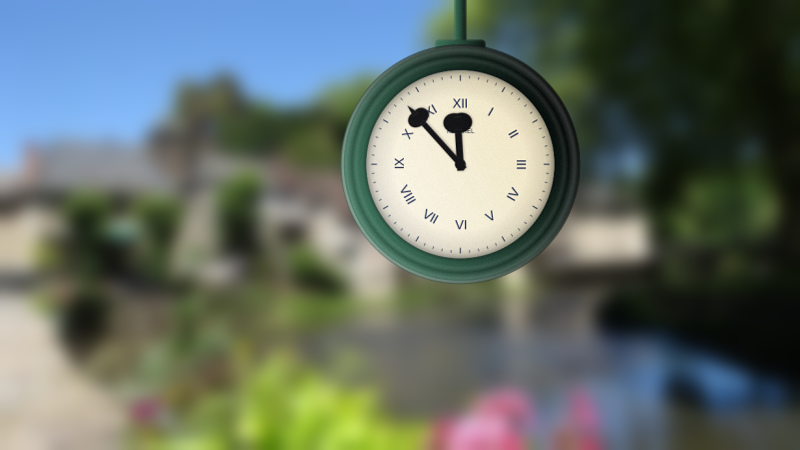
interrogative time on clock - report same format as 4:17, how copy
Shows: 11:53
